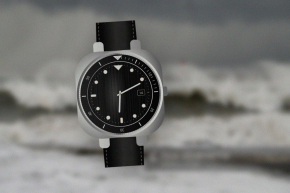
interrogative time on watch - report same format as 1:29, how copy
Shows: 6:11
